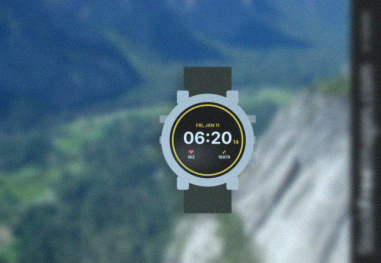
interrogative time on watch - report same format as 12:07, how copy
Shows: 6:20
